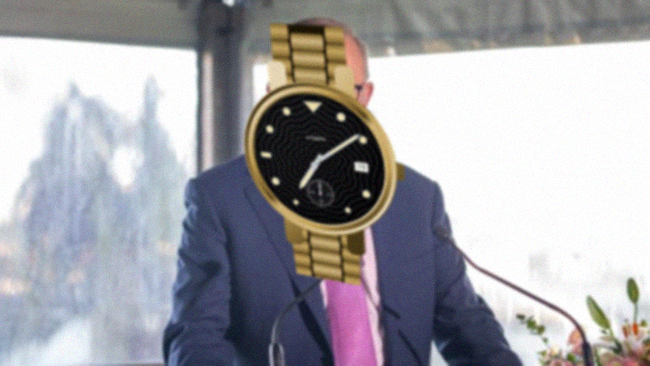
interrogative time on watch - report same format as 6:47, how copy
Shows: 7:09
